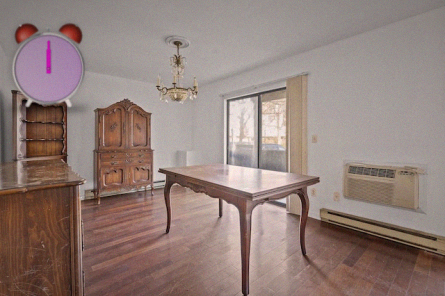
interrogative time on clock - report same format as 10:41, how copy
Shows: 12:00
